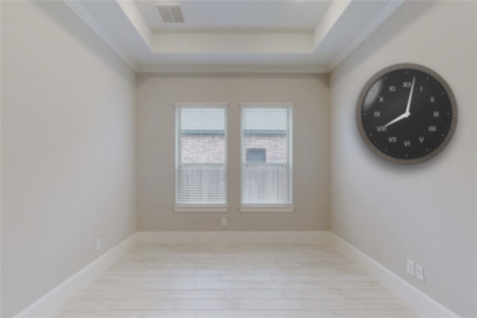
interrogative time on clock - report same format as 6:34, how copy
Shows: 8:02
